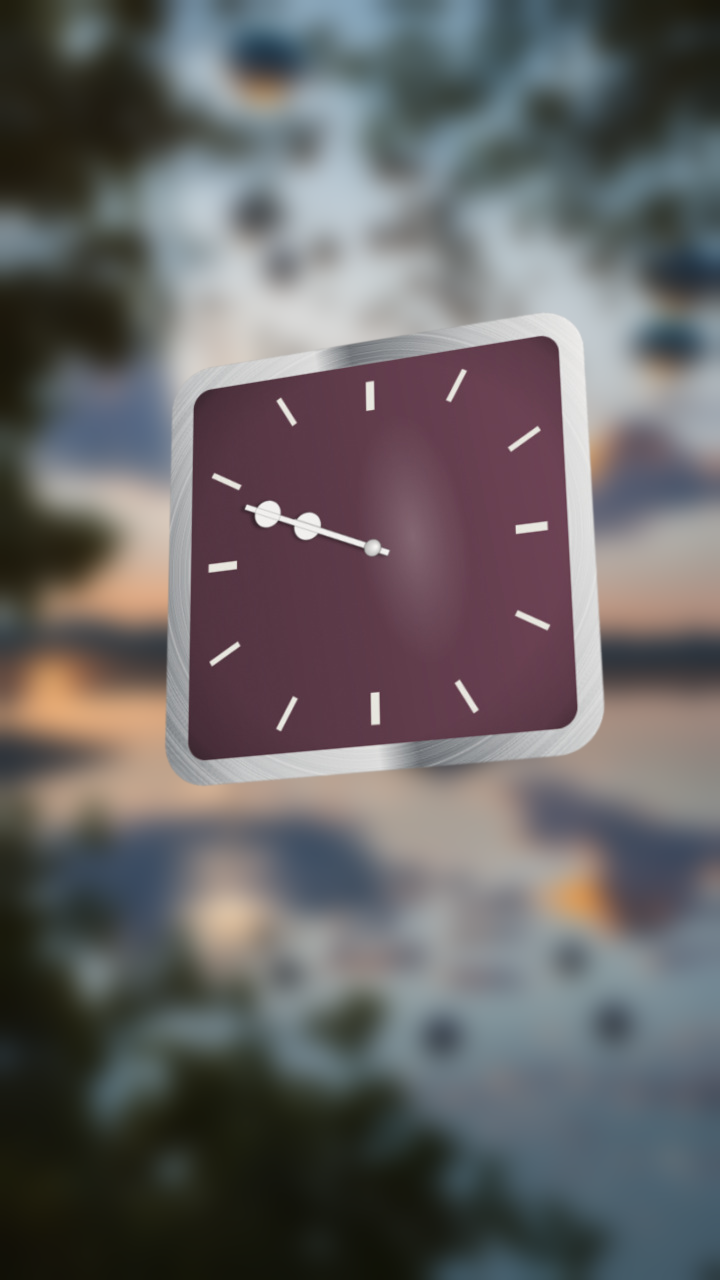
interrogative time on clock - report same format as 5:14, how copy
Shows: 9:49
